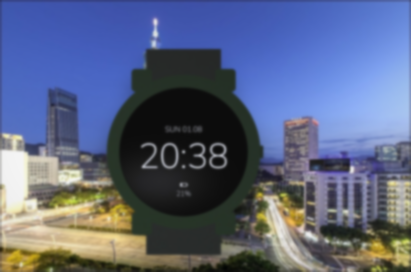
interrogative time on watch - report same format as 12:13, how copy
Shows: 20:38
